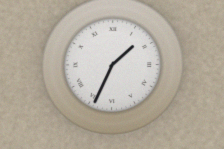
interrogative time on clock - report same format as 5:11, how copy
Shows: 1:34
